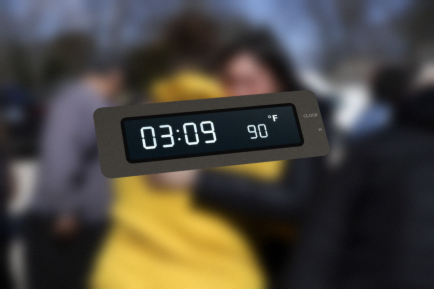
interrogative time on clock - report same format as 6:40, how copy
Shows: 3:09
